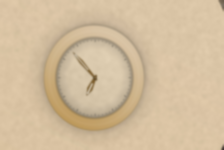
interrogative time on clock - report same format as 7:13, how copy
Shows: 6:53
